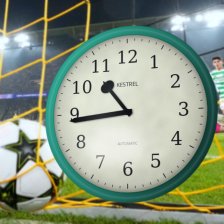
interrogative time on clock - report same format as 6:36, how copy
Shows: 10:44
